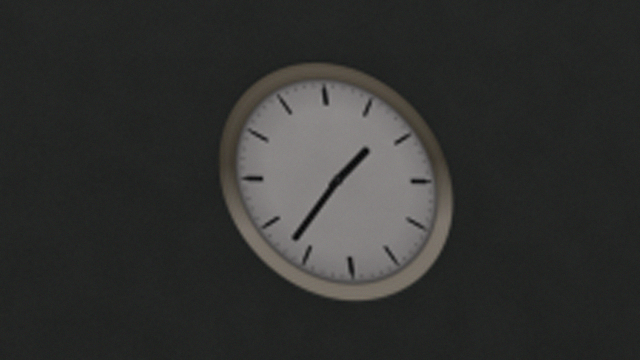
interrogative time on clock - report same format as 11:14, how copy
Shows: 1:37
